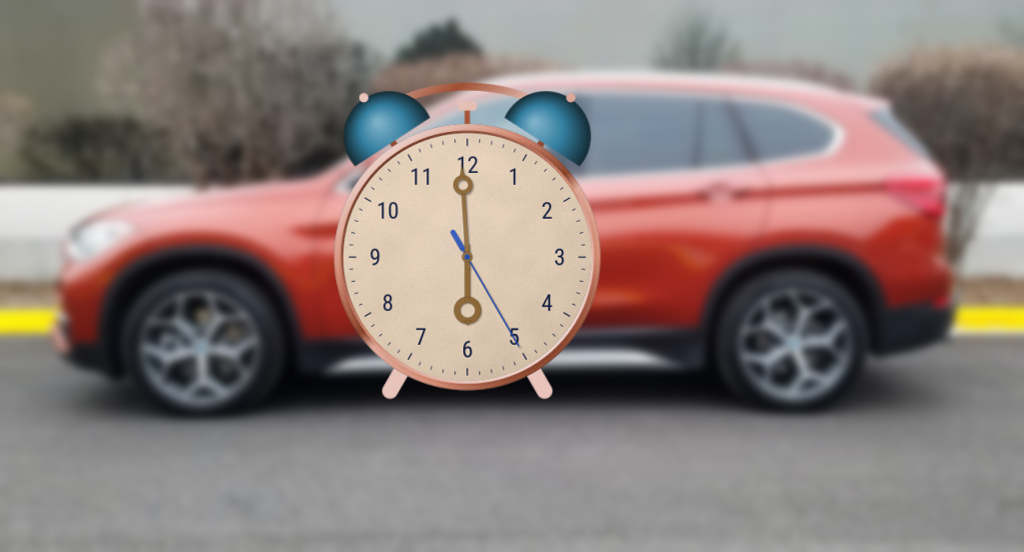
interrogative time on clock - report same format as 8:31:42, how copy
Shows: 5:59:25
